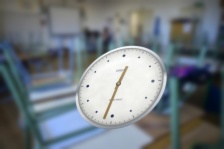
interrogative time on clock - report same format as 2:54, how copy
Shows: 12:32
